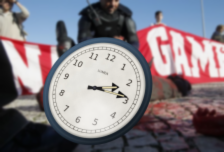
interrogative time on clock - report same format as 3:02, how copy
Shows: 2:14
